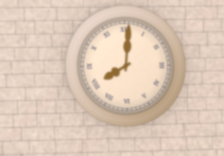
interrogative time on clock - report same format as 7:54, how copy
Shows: 8:01
